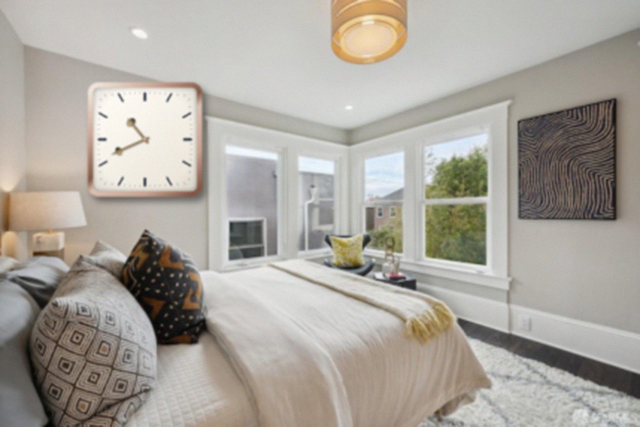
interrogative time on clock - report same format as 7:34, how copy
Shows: 10:41
